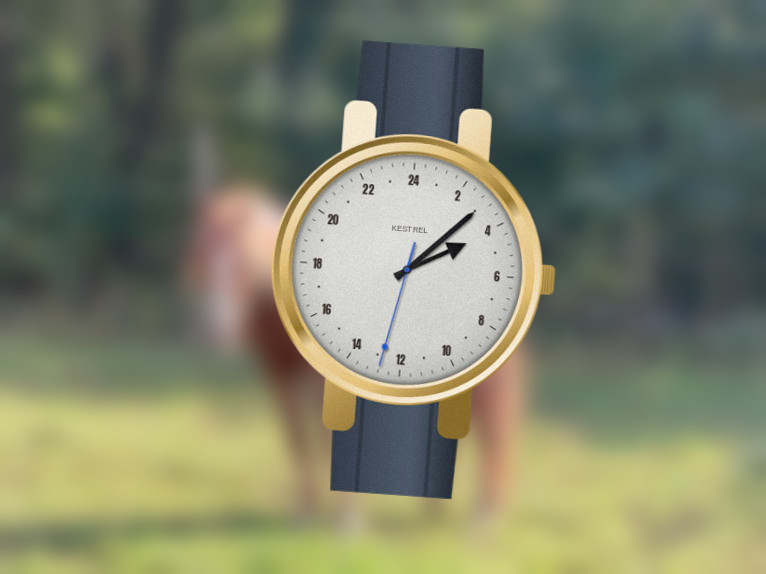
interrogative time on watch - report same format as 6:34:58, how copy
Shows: 4:07:32
